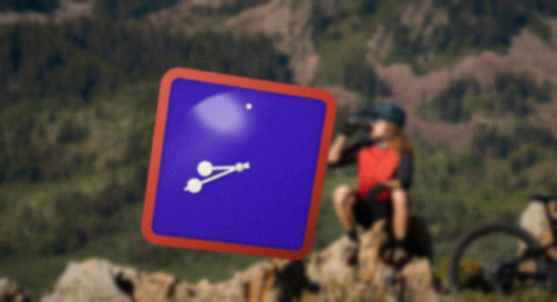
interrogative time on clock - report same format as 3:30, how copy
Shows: 8:40
